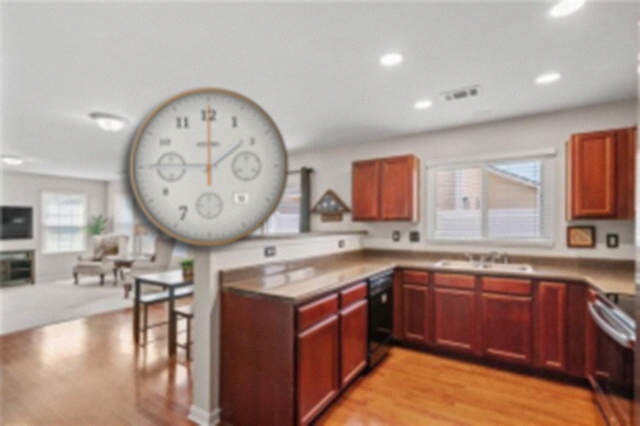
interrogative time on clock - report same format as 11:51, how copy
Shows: 1:45
